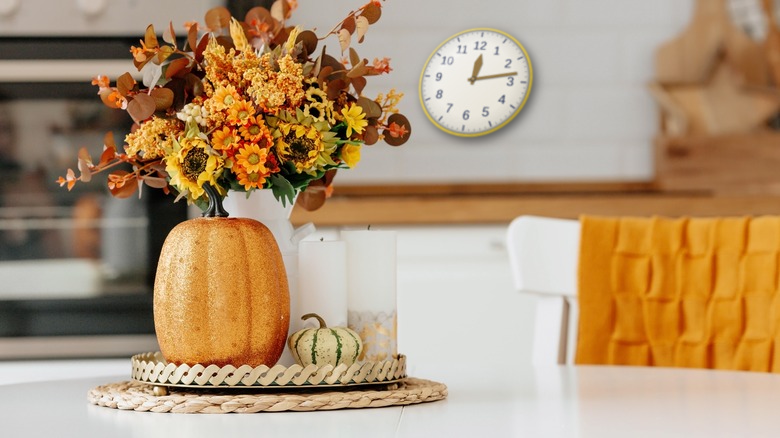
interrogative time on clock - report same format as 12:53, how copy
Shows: 12:13
